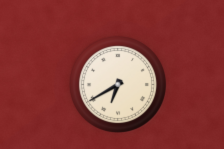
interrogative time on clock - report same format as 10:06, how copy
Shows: 6:40
